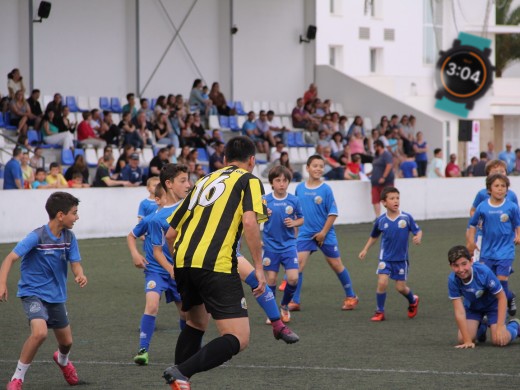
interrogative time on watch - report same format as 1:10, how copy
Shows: 3:04
